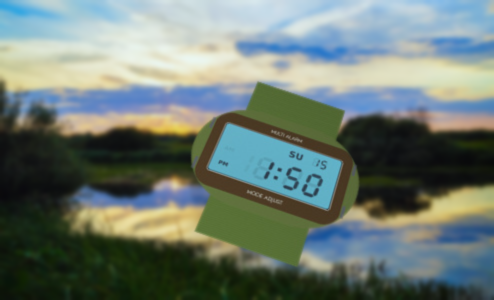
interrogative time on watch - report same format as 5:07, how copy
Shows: 1:50
